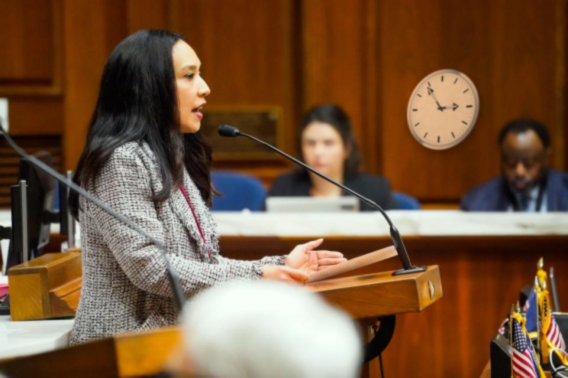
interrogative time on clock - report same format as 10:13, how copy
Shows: 2:54
